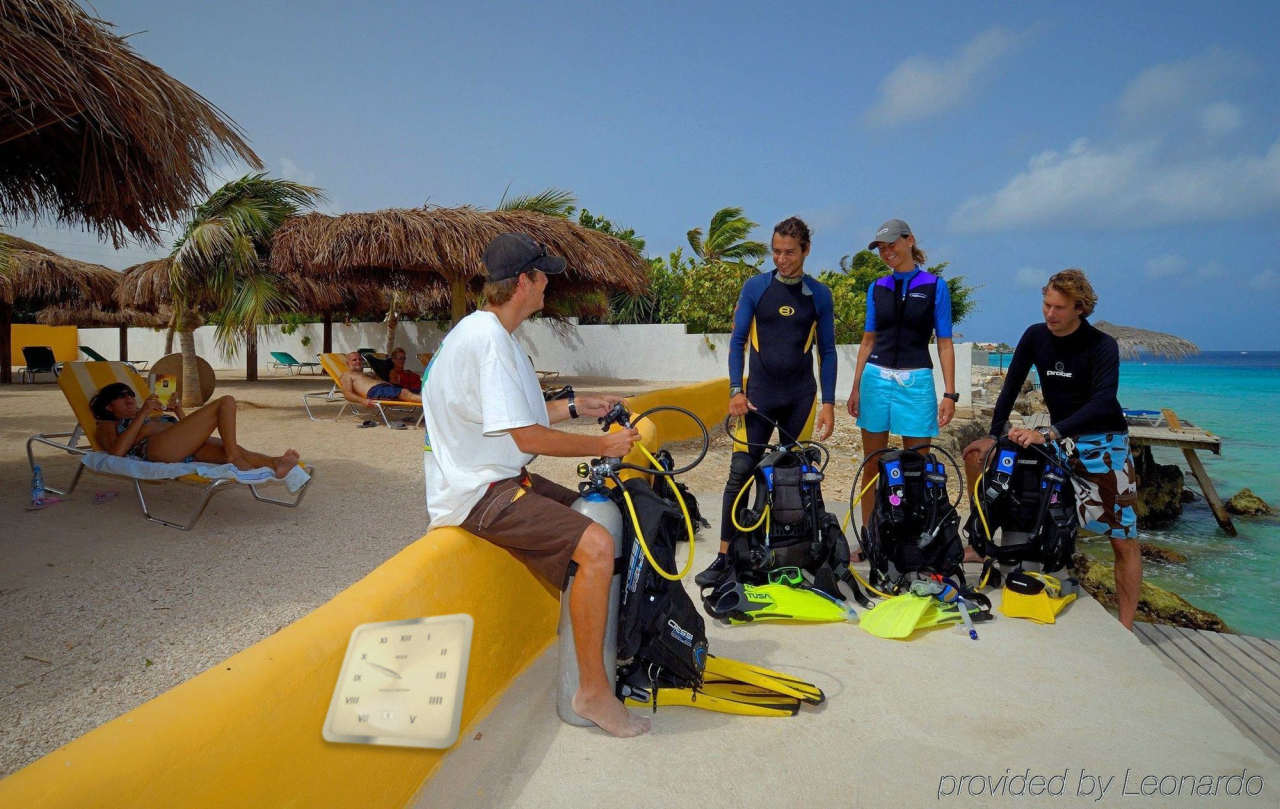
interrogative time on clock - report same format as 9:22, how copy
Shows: 9:49
